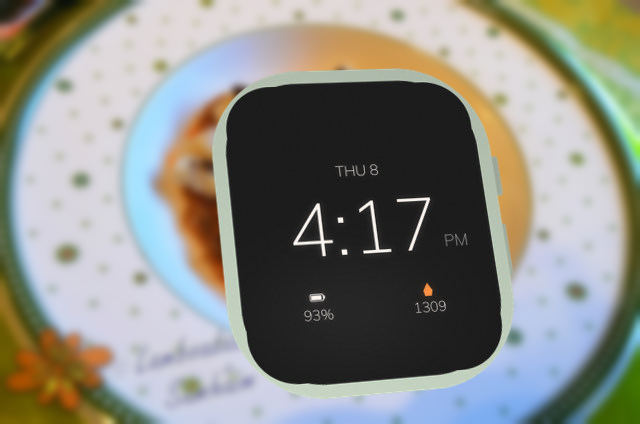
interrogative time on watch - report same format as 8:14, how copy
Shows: 4:17
